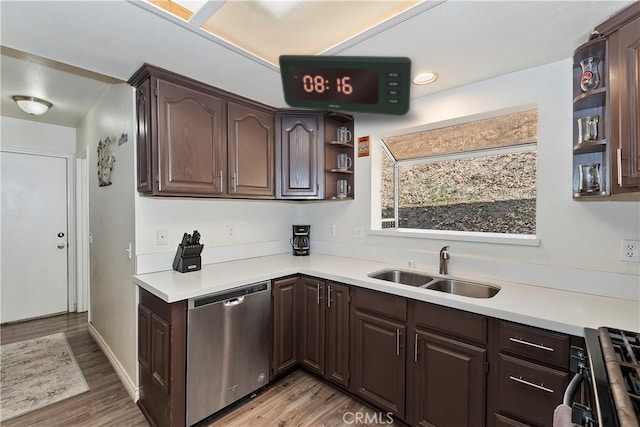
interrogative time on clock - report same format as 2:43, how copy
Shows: 8:16
